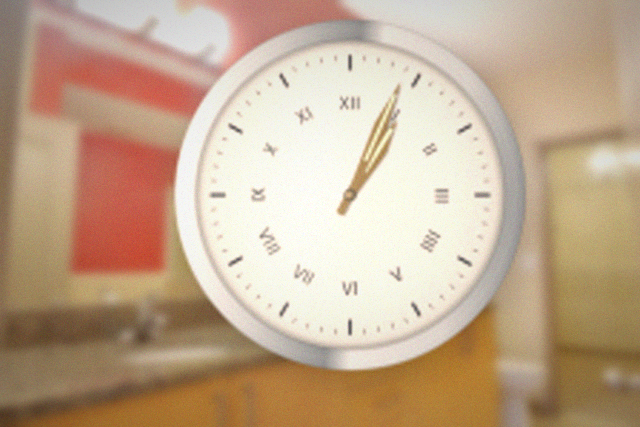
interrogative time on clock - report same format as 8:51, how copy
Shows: 1:04
